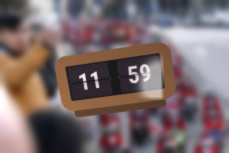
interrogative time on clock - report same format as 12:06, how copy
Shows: 11:59
